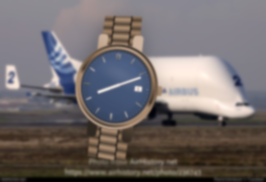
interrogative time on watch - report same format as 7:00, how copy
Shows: 8:11
